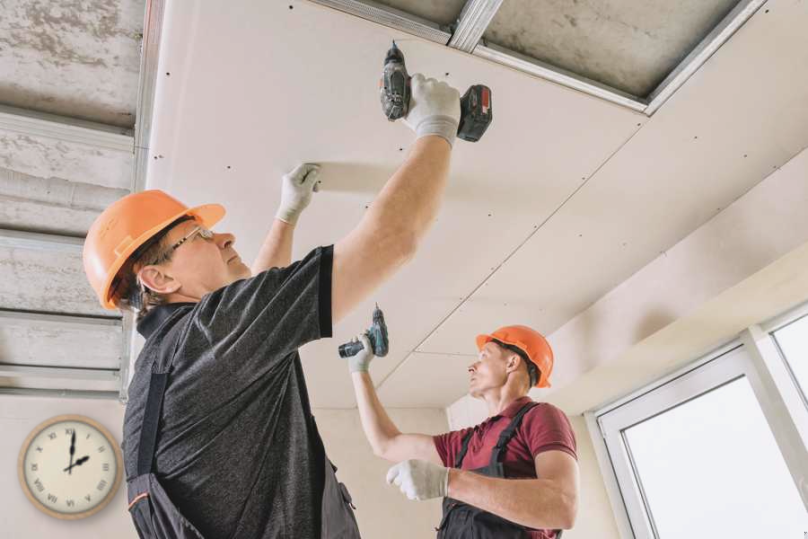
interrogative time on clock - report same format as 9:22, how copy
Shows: 2:01
